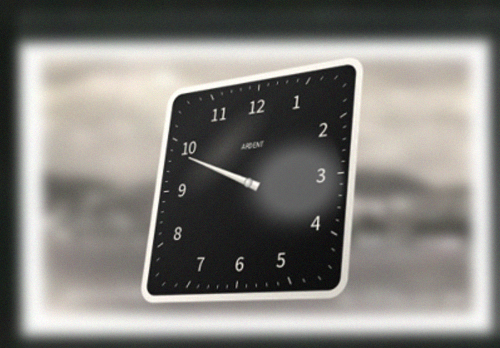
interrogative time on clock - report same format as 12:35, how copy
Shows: 9:49
